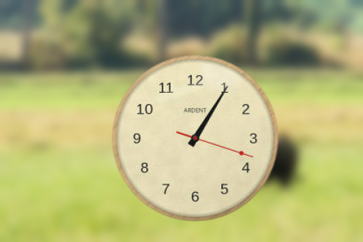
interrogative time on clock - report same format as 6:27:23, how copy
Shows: 1:05:18
